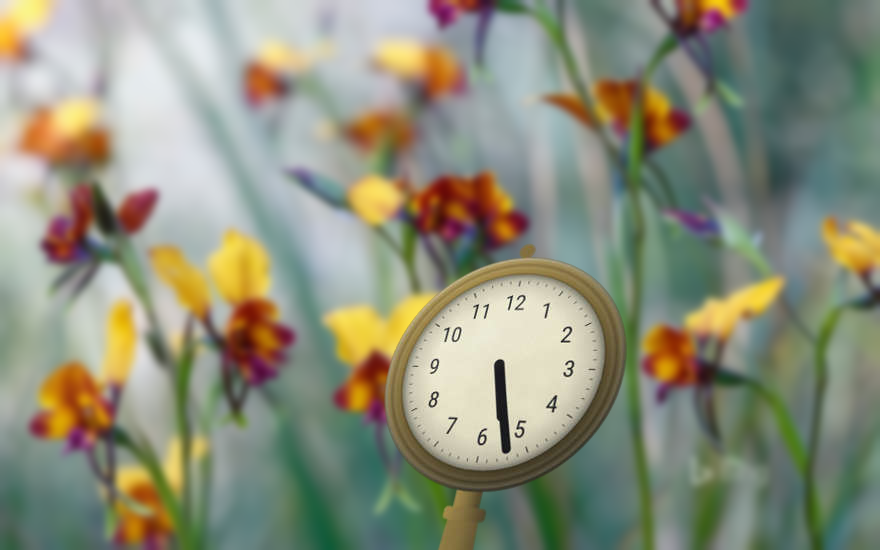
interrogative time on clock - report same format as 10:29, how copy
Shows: 5:27
